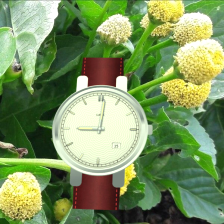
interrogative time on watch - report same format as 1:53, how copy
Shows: 9:01
